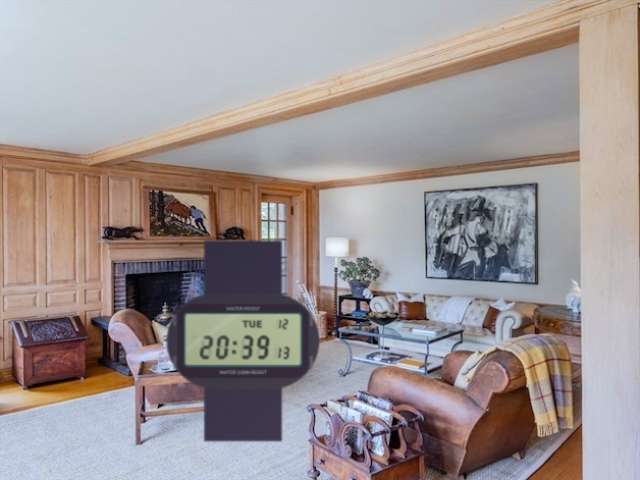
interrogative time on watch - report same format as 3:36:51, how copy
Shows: 20:39:13
